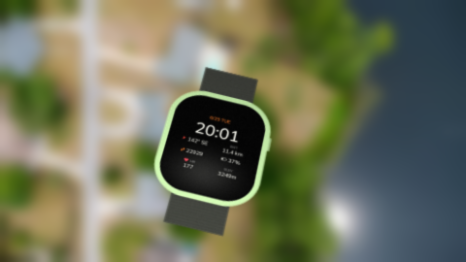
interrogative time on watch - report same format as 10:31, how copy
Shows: 20:01
